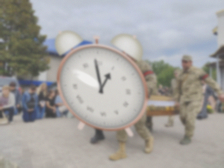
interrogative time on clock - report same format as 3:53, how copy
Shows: 12:59
